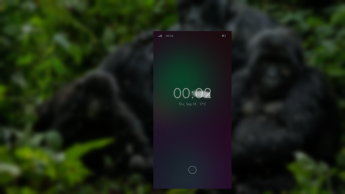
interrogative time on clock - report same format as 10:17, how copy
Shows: 0:02
